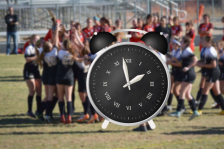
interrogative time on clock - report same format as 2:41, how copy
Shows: 1:58
